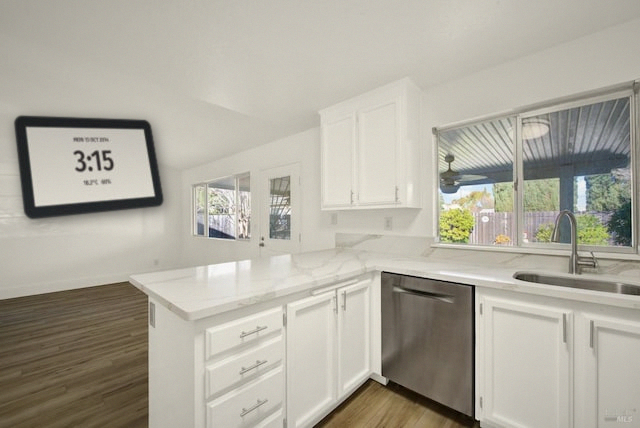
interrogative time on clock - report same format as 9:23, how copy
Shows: 3:15
